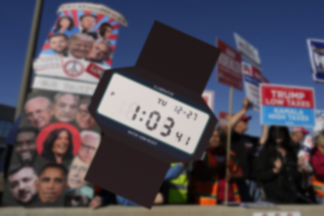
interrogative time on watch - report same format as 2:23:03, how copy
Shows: 1:03:41
